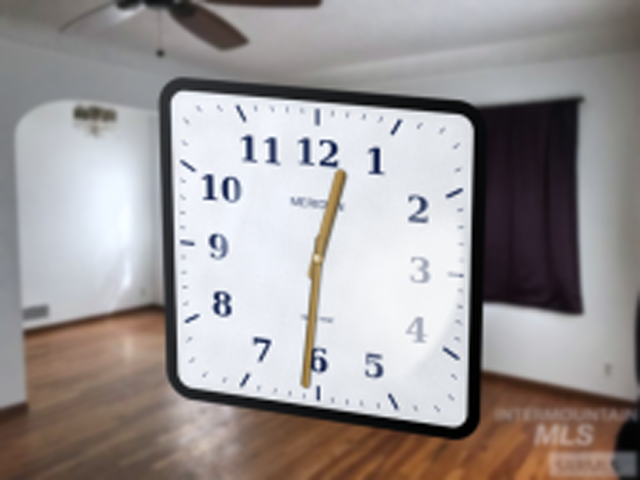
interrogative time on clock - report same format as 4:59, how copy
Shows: 12:31
